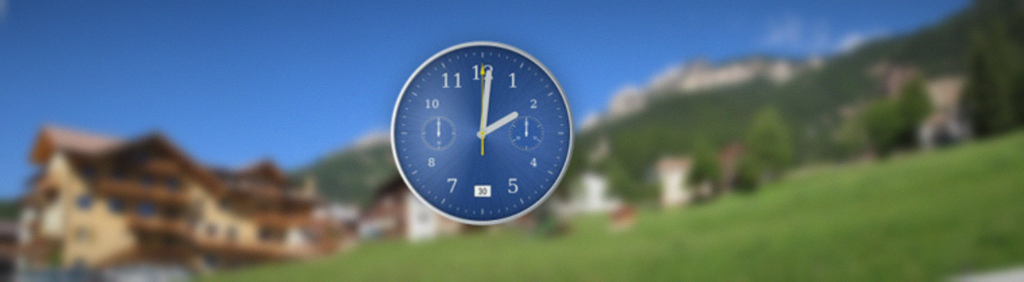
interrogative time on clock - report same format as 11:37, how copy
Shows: 2:01
